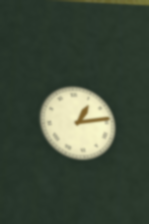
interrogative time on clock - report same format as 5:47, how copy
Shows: 1:14
